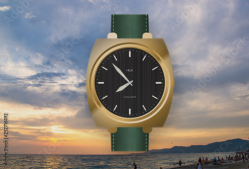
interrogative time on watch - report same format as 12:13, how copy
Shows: 7:53
